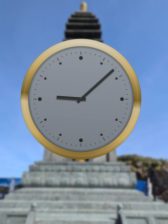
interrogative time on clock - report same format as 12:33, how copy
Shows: 9:08
